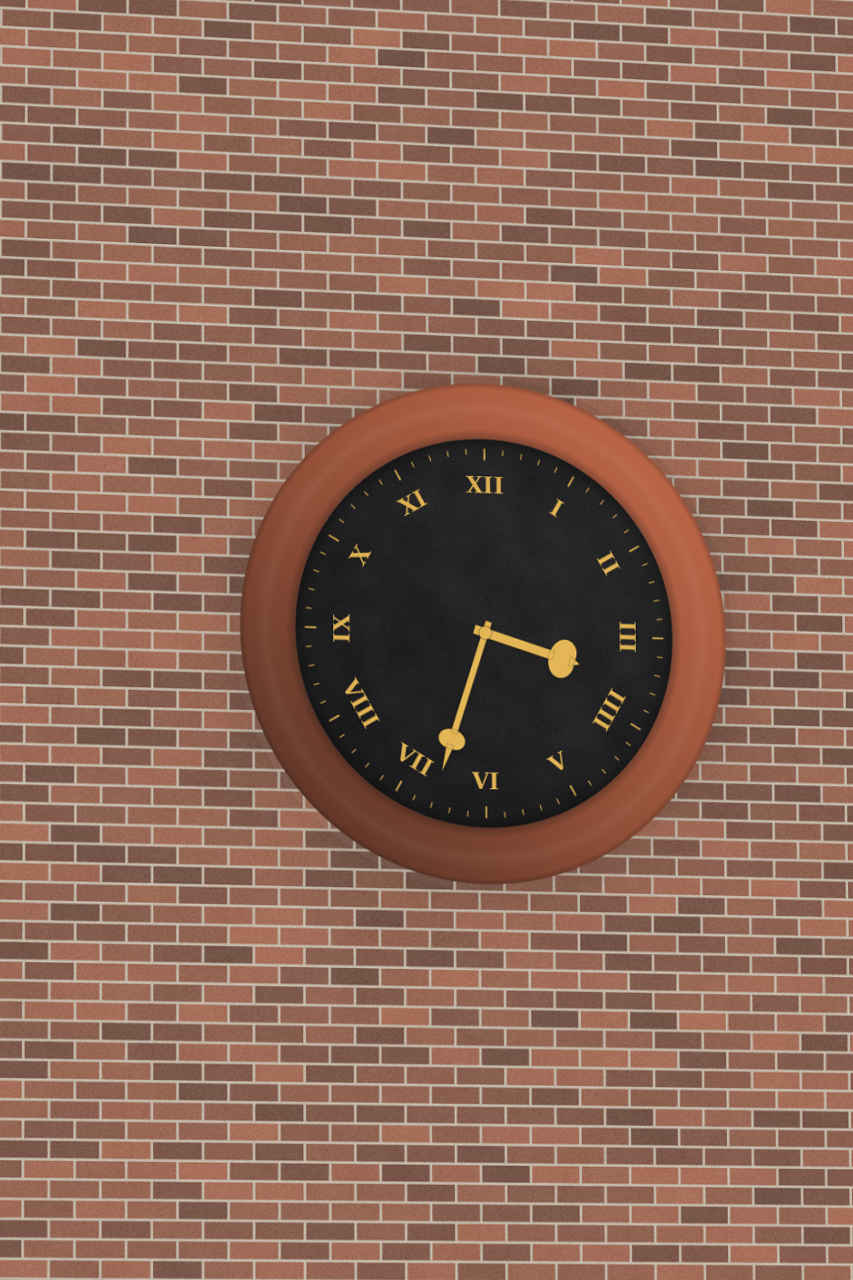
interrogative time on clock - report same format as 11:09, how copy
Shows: 3:33
